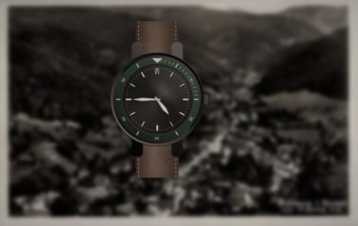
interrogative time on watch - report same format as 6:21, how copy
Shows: 4:45
